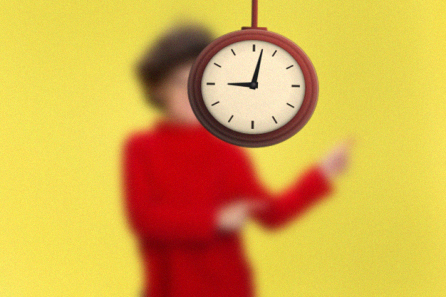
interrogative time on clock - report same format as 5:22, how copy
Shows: 9:02
